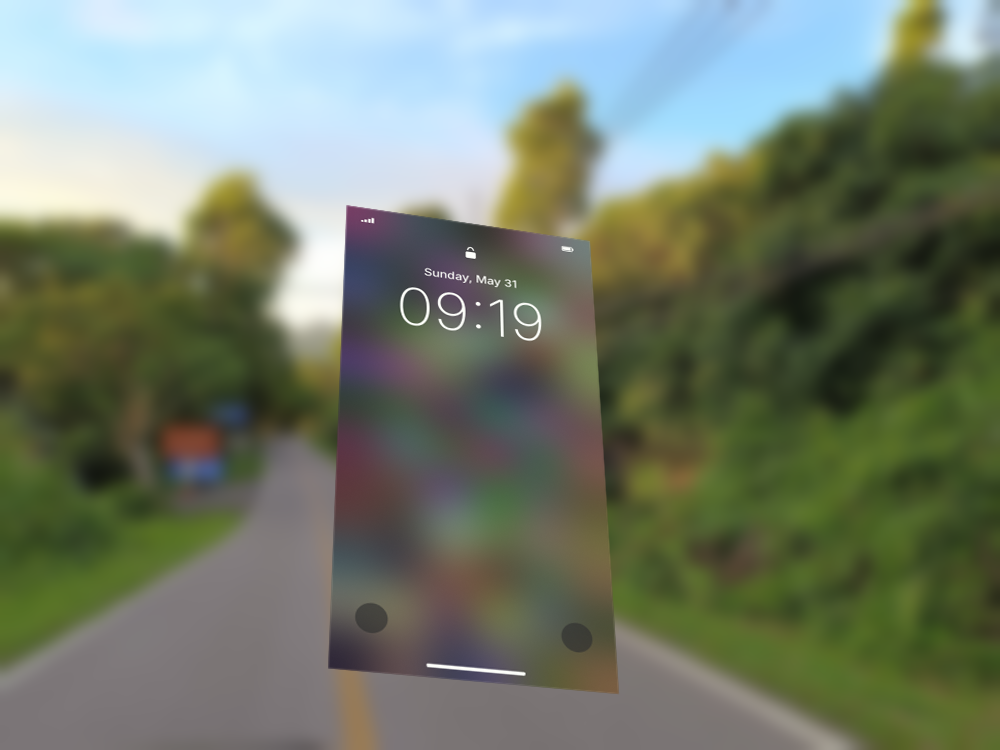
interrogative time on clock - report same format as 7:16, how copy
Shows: 9:19
